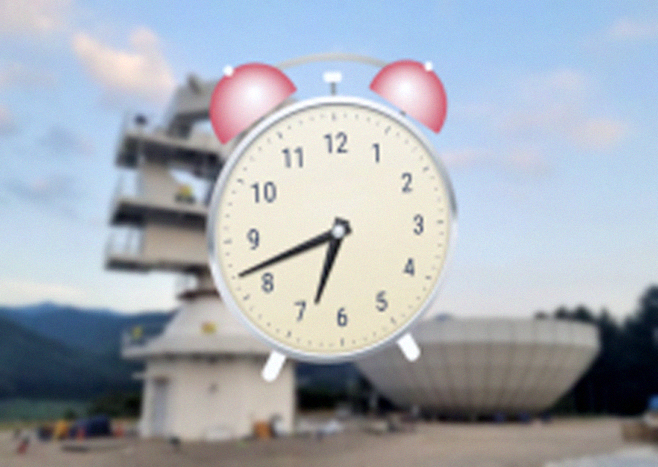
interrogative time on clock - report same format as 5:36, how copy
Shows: 6:42
